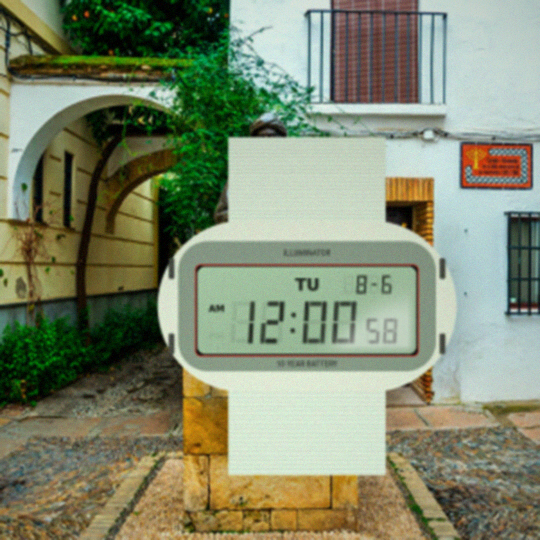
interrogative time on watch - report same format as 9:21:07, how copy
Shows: 12:00:58
